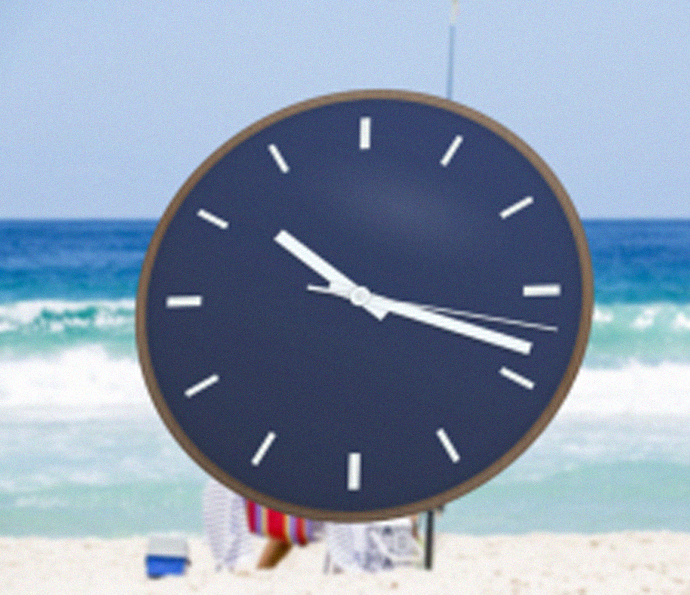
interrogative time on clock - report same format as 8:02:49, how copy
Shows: 10:18:17
